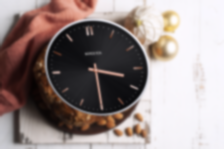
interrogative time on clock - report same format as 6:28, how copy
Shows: 3:30
